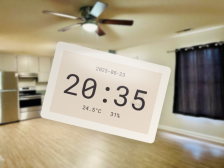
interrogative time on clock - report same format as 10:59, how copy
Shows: 20:35
